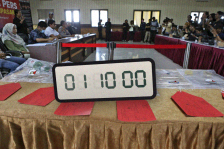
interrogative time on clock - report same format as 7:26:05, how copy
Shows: 1:10:00
